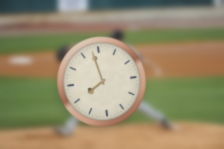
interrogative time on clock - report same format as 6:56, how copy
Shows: 7:58
